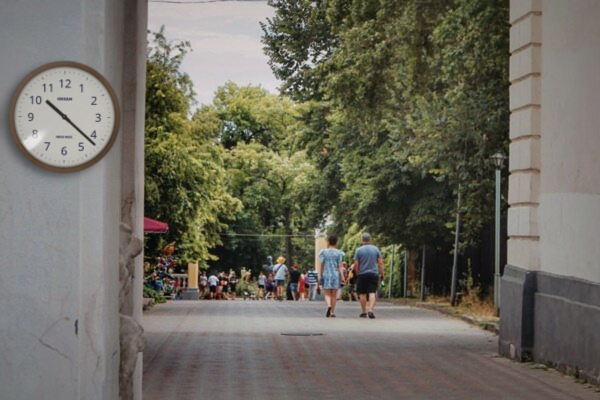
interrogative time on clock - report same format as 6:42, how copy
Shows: 10:22
